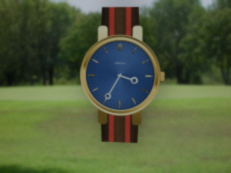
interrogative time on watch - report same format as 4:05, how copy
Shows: 3:35
